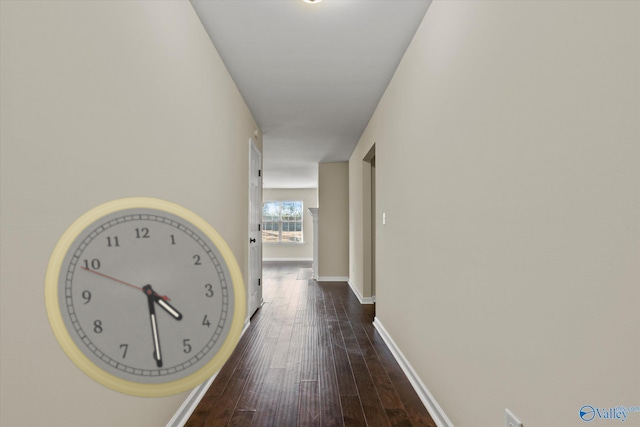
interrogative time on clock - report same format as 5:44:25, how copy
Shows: 4:29:49
